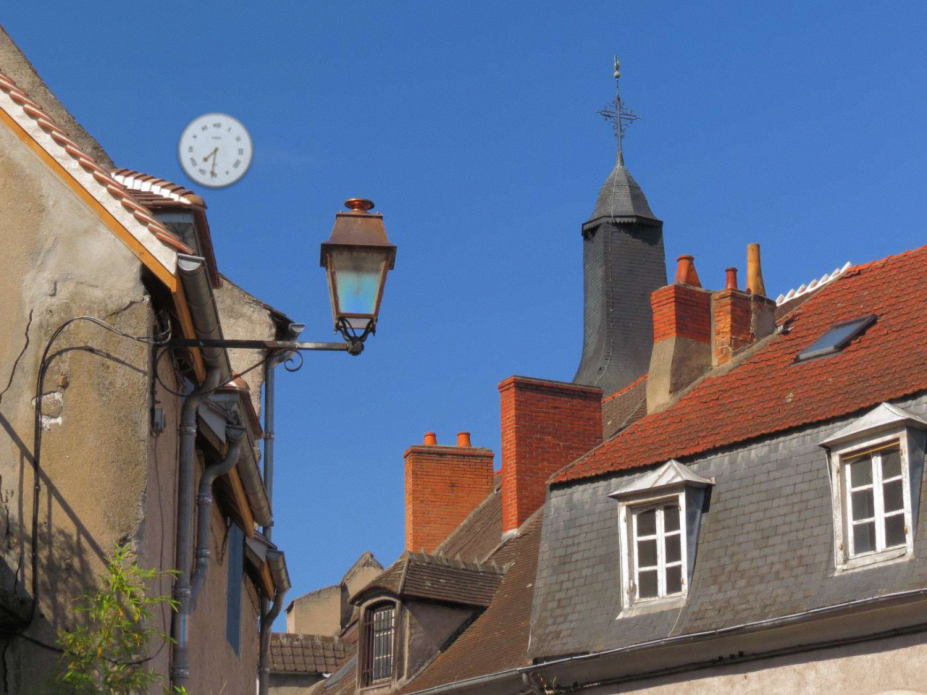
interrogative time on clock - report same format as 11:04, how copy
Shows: 7:31
